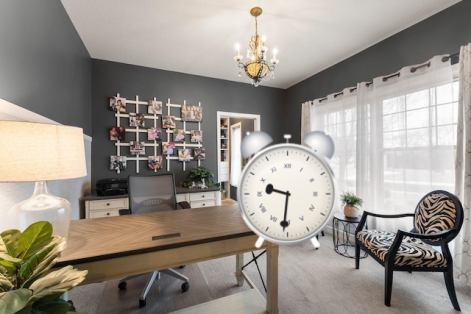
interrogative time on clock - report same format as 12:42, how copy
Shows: 9:31
